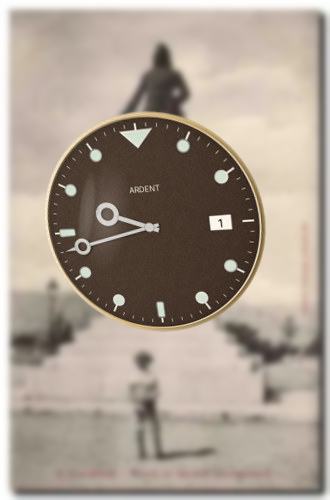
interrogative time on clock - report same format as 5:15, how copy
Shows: 9:43
